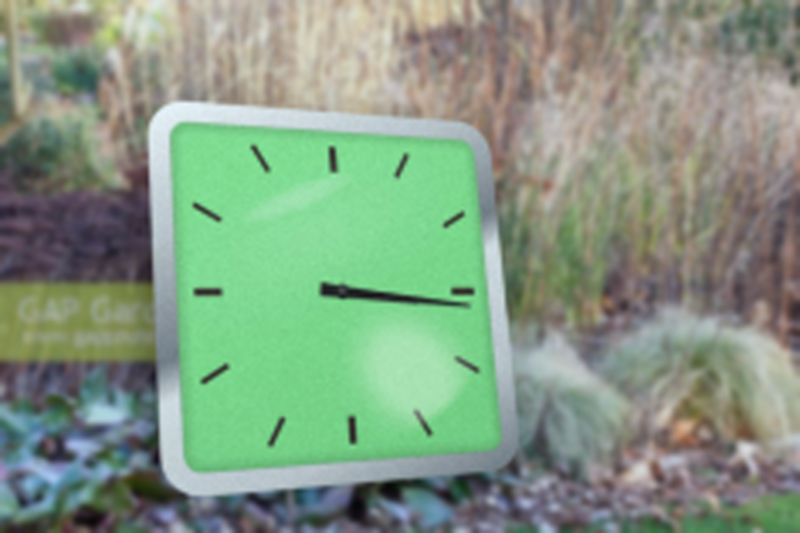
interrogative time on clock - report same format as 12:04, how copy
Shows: 3:16
